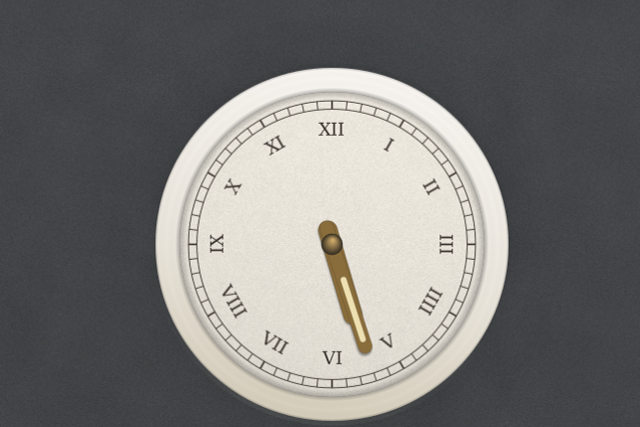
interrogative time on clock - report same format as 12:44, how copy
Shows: 5:27
